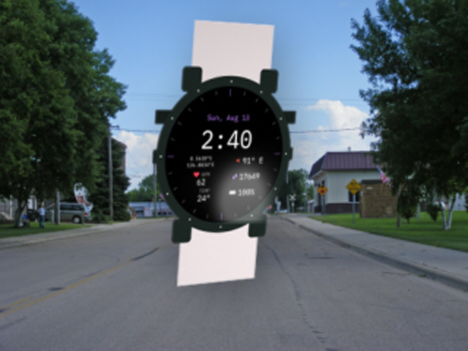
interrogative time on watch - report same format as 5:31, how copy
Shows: 2:40
